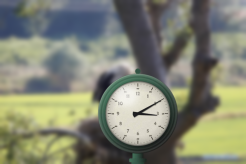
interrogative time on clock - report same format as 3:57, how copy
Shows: 3:10
